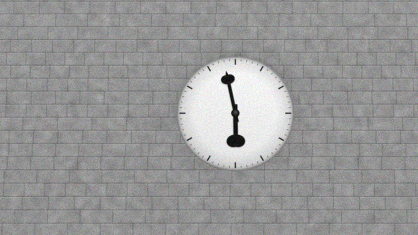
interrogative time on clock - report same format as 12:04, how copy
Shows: 5:58
